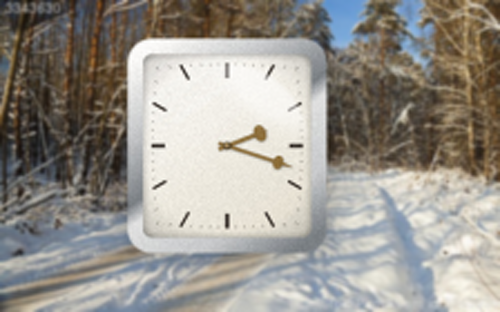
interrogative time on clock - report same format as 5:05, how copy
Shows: 2:18
